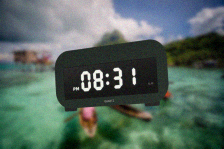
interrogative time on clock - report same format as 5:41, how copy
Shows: 8:31
